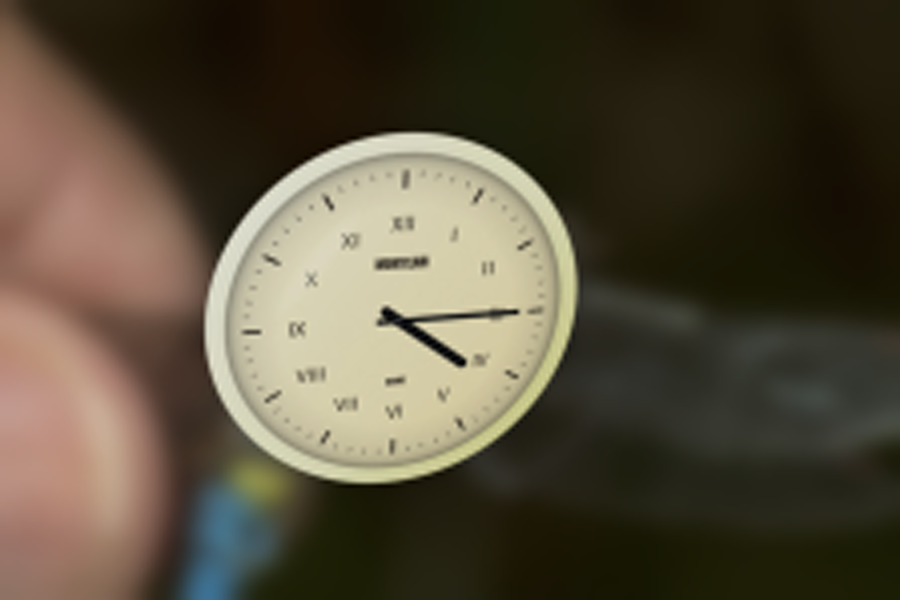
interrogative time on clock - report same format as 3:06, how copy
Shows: 4:15
